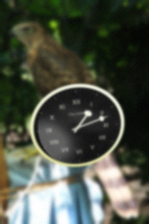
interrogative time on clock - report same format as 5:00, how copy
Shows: 1:12
